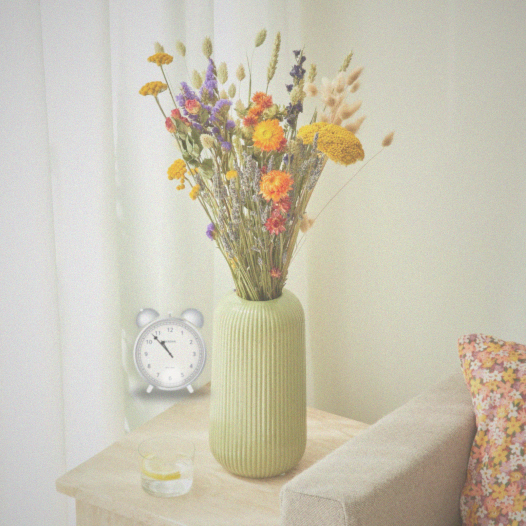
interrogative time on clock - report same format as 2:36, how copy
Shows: 10:53
